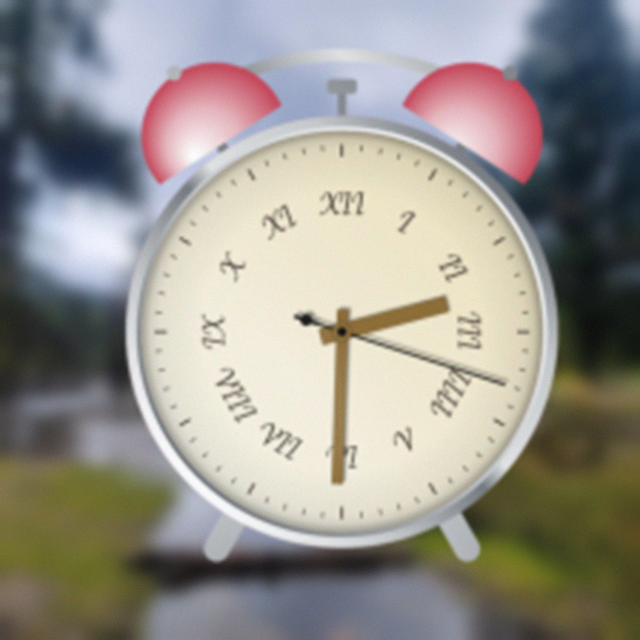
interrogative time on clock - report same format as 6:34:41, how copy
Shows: 2:30:18
